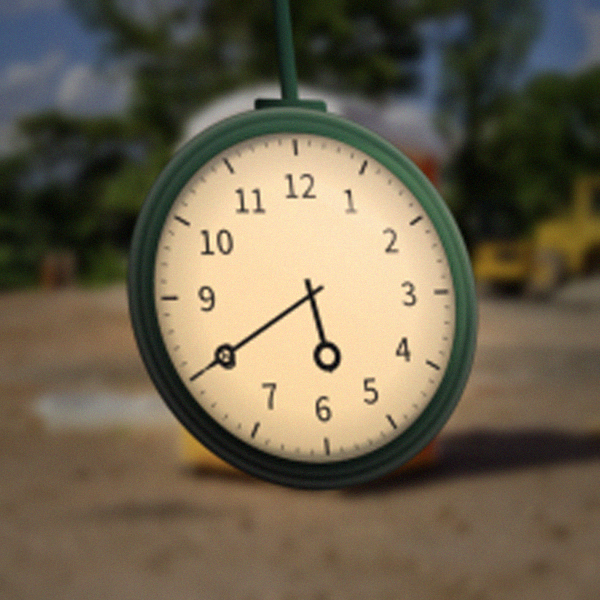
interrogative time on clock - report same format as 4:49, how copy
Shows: 5:40
